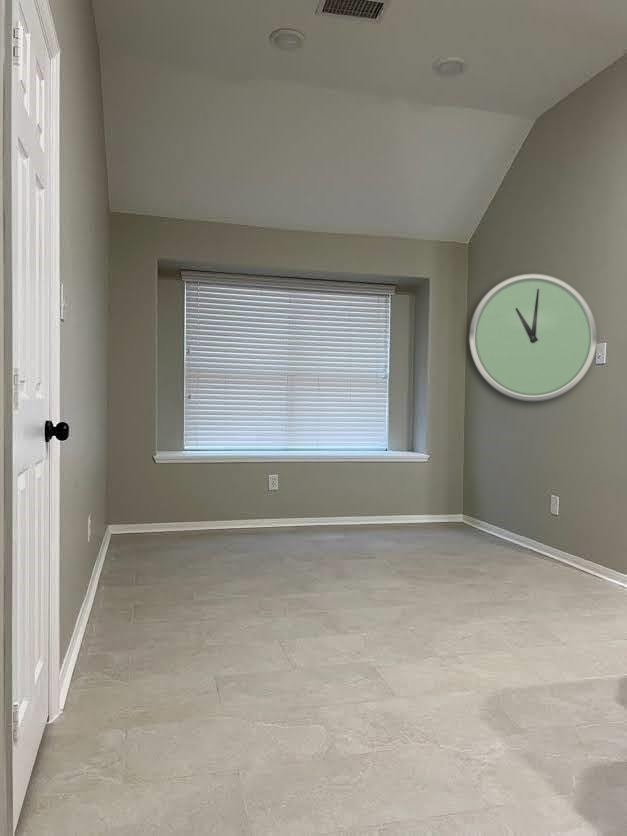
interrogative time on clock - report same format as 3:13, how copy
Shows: 11:01
